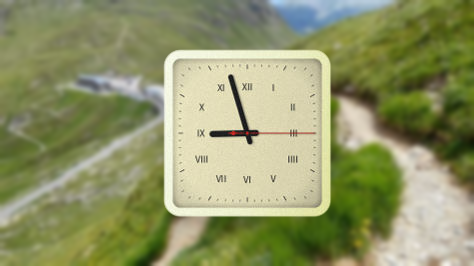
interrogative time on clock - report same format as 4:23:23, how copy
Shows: 8:57:15
